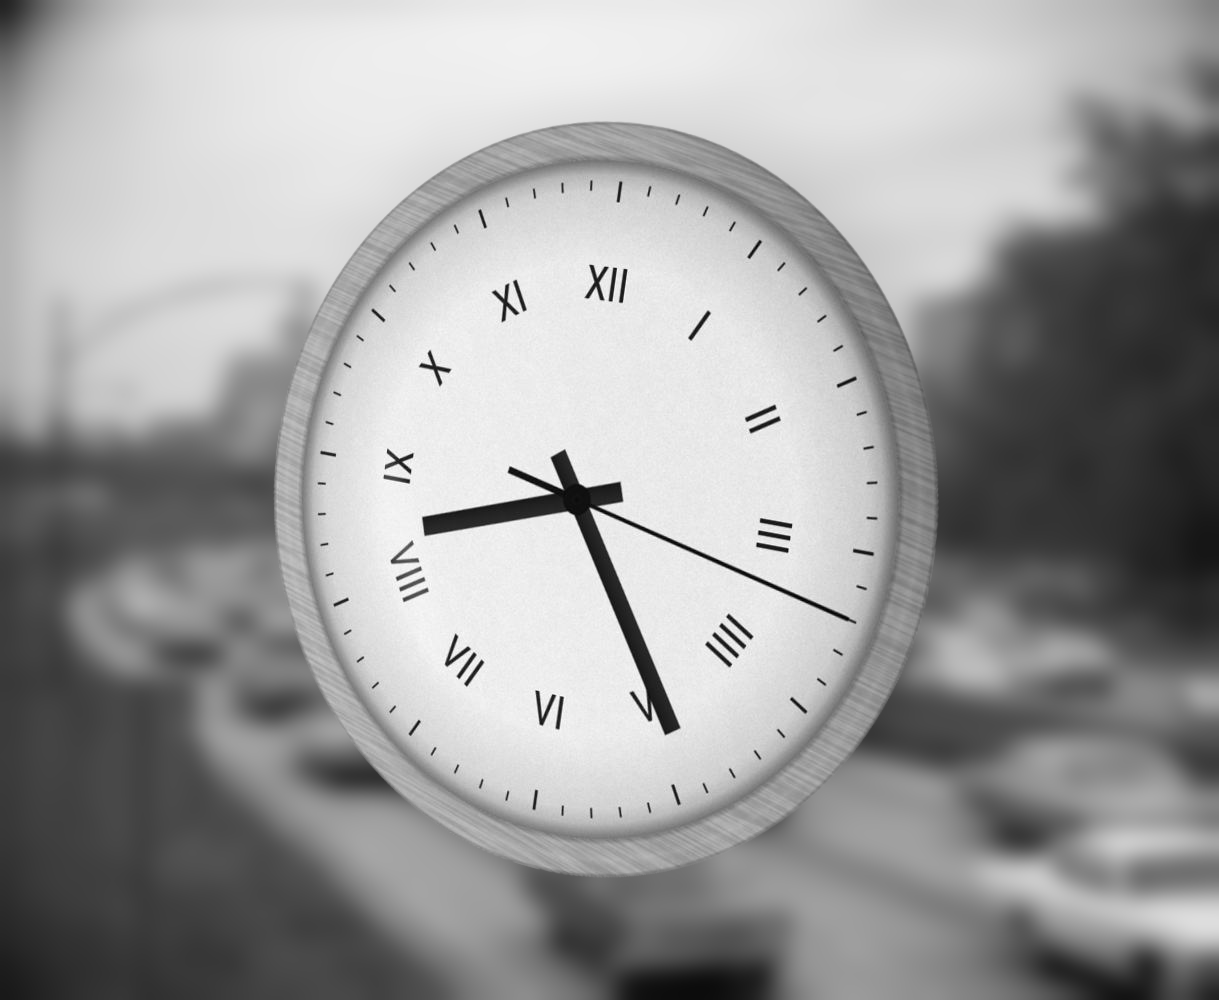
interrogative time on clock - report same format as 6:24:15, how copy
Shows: 8:24:17
